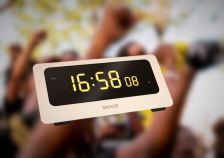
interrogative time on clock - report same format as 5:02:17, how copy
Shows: 16:58:08
